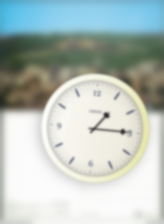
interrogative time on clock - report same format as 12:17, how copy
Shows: 1:15
